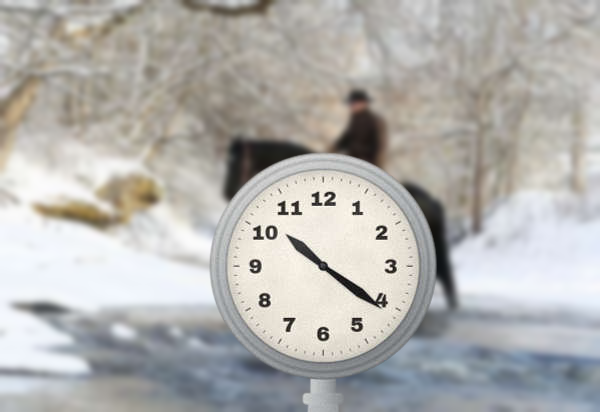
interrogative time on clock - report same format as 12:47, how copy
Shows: 10:21
